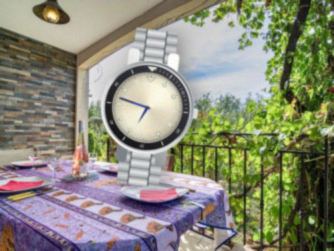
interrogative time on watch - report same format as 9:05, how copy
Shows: 6:47
